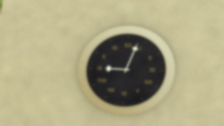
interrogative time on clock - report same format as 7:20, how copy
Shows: 9:03
